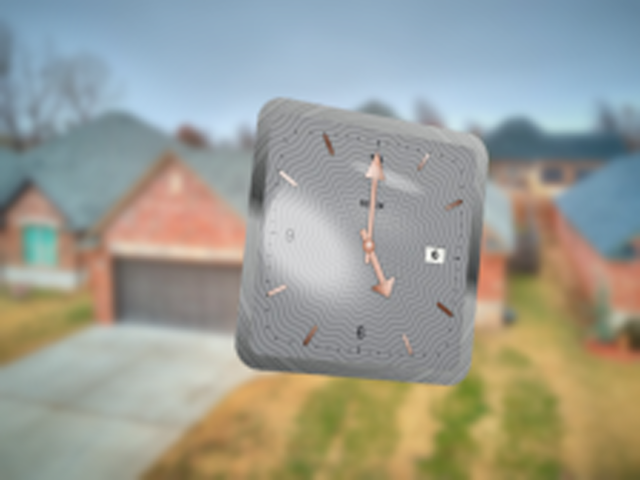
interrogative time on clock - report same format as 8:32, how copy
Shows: 5:00
